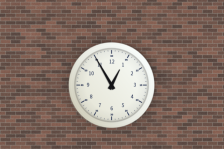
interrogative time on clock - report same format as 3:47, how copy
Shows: 12:55
